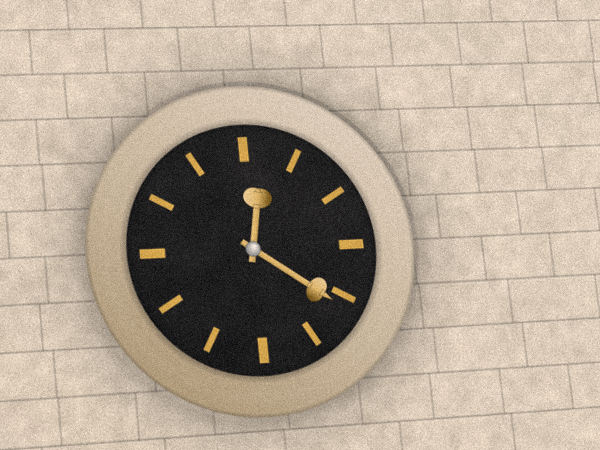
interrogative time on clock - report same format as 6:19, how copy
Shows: 12:21
